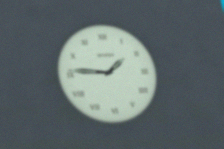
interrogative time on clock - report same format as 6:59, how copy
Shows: 1:46
